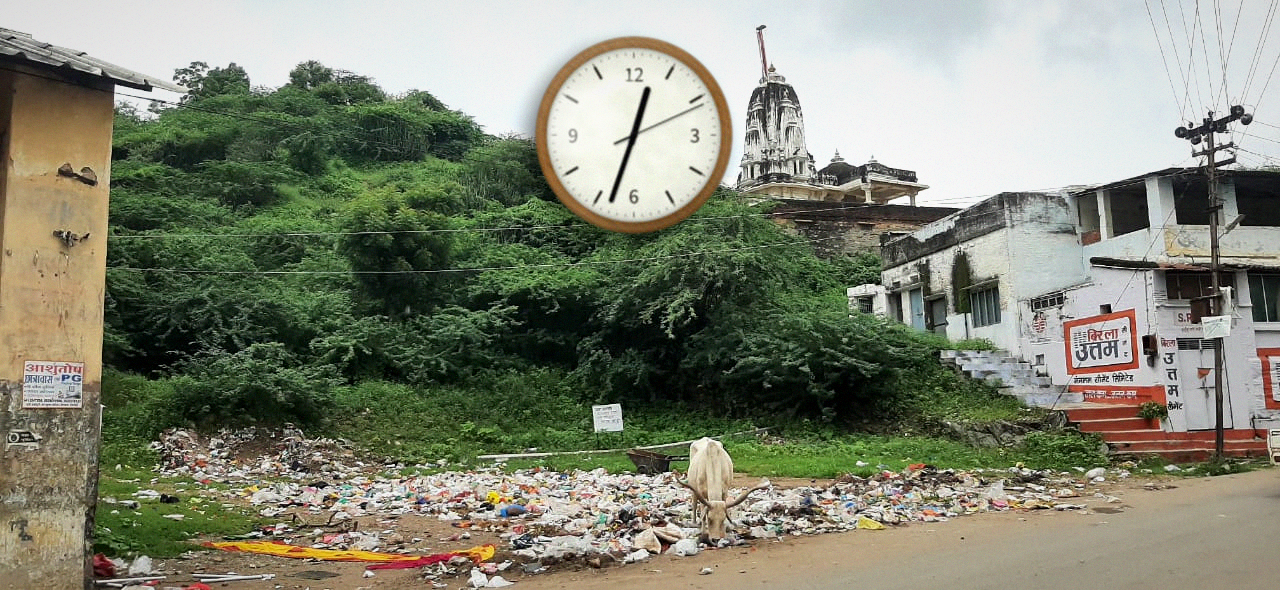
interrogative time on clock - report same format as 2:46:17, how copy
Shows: 12:33:11
